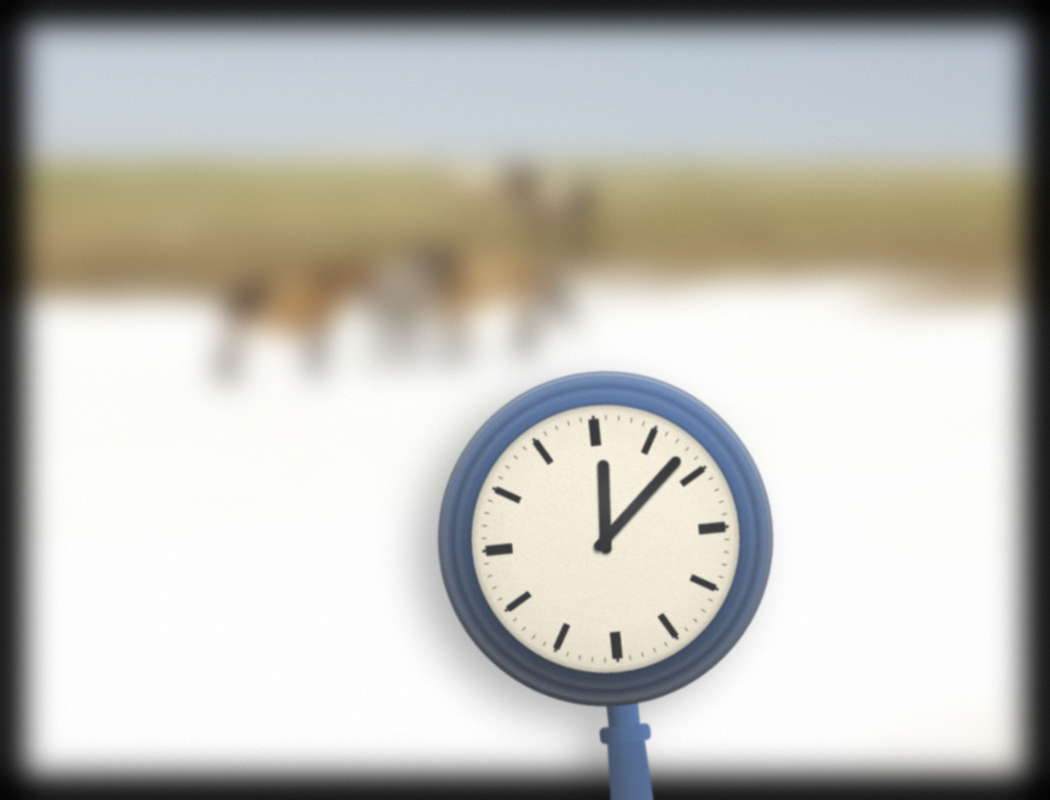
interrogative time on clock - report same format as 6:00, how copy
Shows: 12:08
